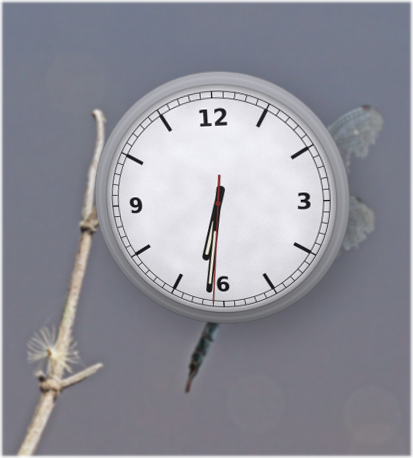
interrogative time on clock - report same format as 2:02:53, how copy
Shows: 6:31:31
